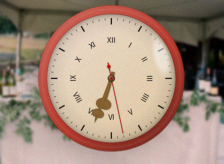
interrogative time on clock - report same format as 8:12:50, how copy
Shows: 6:33:28
